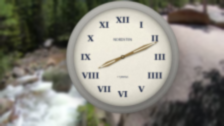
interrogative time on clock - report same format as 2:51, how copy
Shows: 8:11
